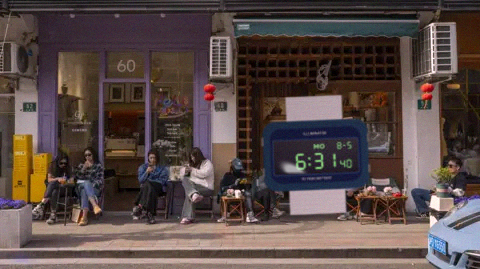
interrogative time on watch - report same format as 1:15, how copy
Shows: 6:31
